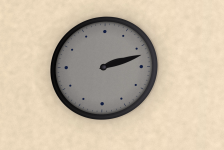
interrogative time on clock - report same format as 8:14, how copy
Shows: 2:12
